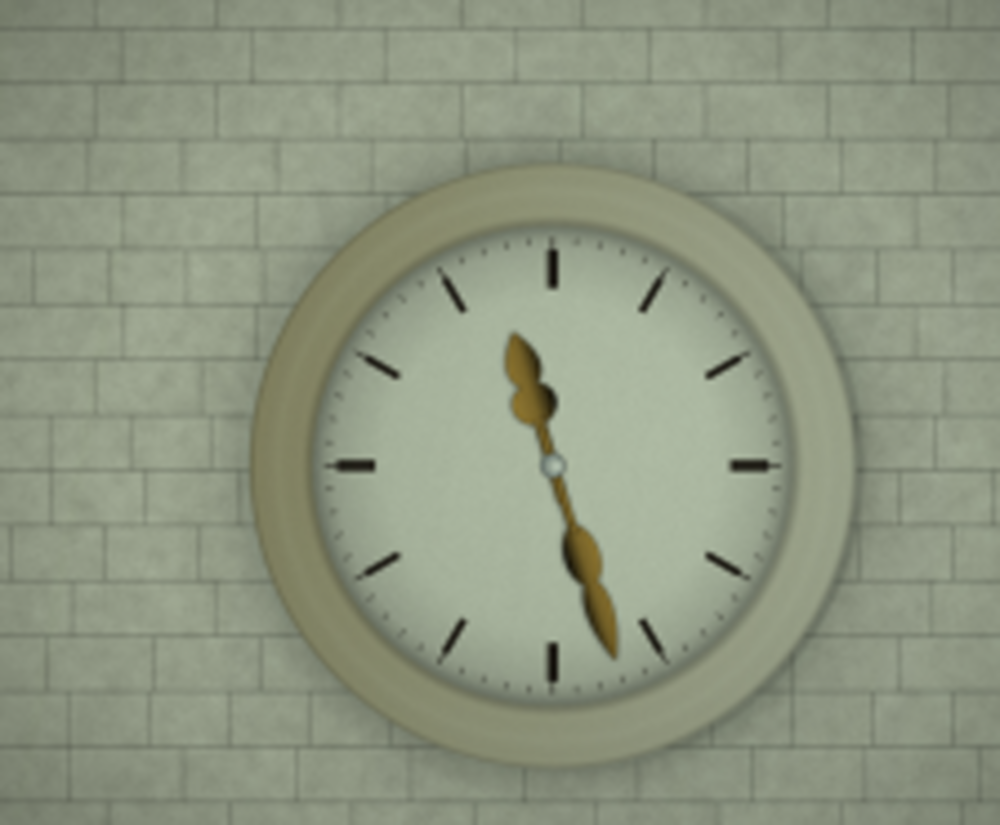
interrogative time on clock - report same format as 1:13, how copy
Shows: 11:27
